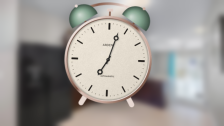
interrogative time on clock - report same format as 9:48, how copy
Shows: 7:03
